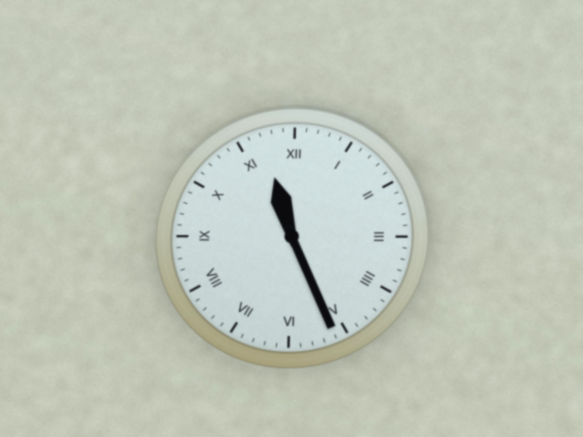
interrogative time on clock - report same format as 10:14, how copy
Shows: 11:26
